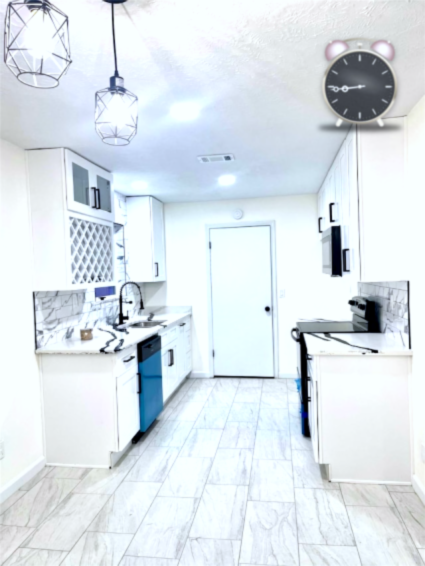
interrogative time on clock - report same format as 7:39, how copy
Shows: 8:44
